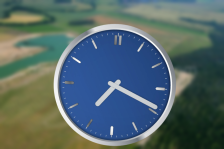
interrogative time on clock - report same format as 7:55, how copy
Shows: 7:19
